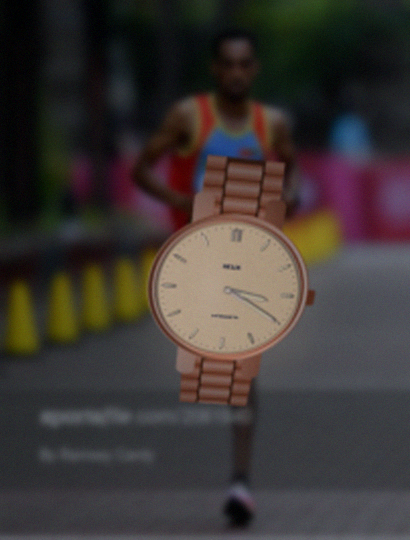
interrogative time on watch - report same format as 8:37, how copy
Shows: 3:20
